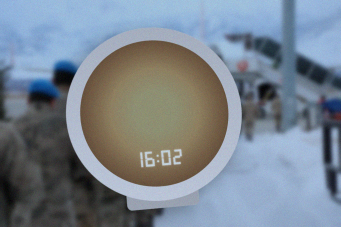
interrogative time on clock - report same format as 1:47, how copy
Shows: 16:02
